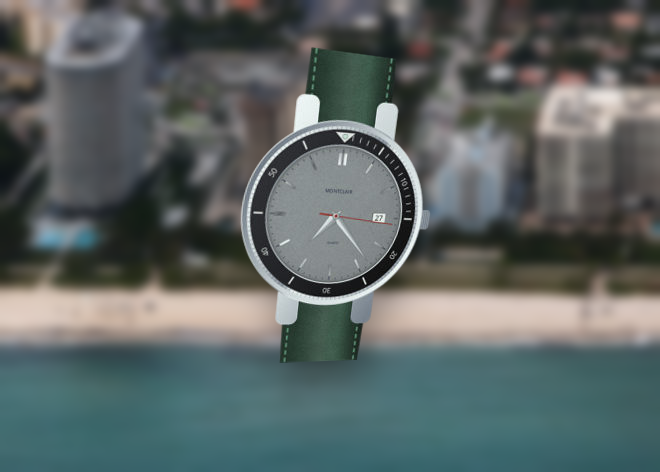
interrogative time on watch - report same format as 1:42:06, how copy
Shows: 7:23:16
